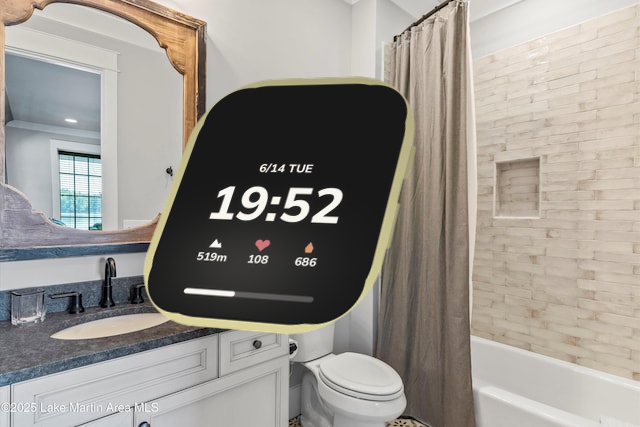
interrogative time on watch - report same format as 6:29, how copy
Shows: 19:52
